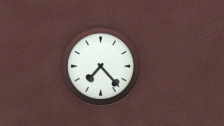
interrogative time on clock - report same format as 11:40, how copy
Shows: 7:23
